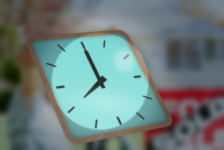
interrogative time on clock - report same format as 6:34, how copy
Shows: 8:00
